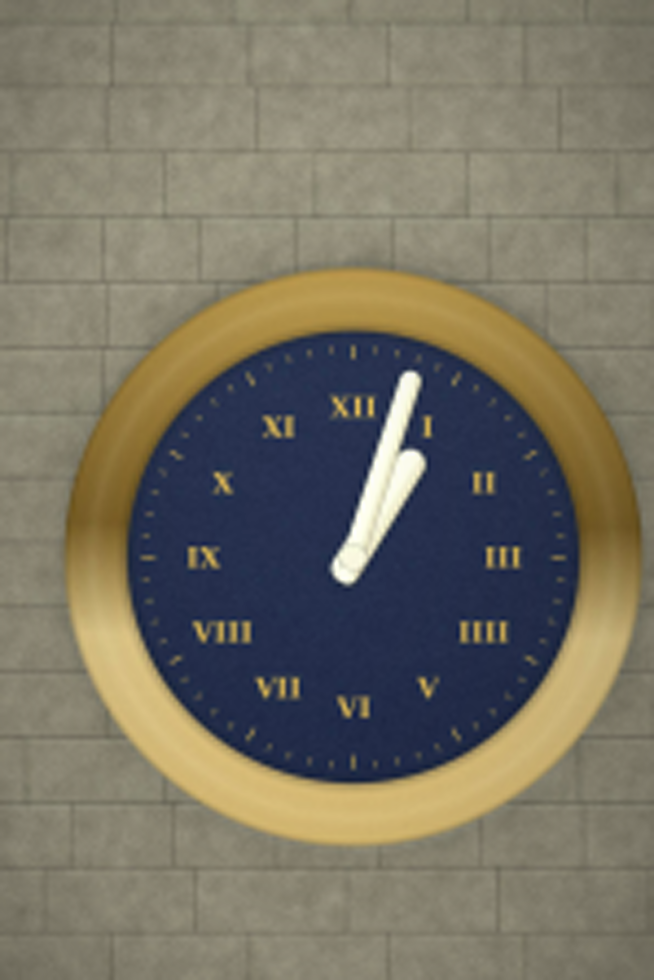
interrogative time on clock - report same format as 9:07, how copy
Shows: 1:03
